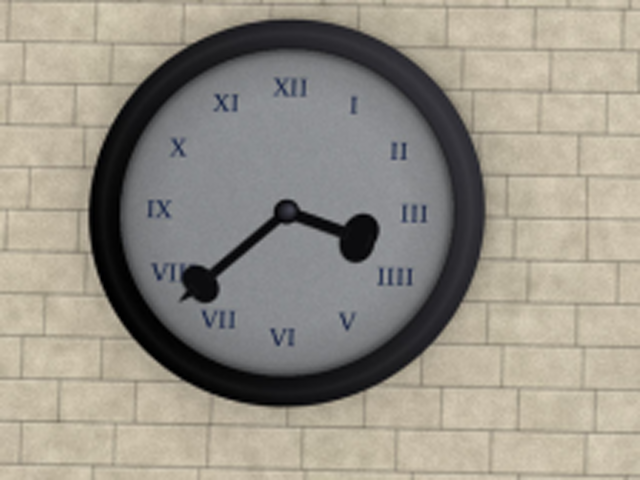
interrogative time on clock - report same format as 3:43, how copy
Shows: 3:38
